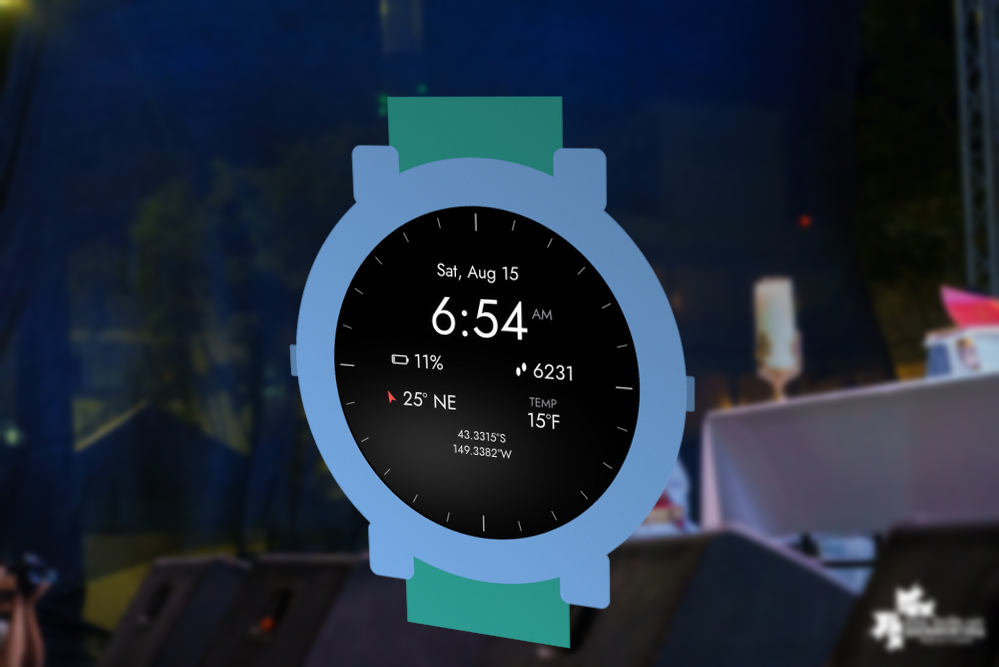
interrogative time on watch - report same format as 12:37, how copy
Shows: 6:54
